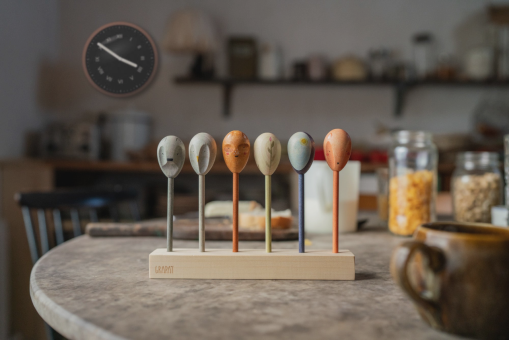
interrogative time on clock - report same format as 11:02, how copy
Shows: 3:51
